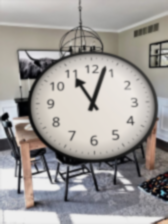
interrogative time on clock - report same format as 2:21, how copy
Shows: 11:03
